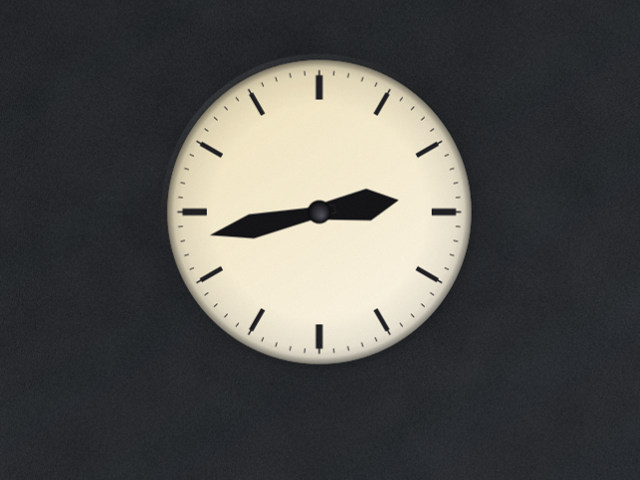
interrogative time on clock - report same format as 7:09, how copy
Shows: 2:43
